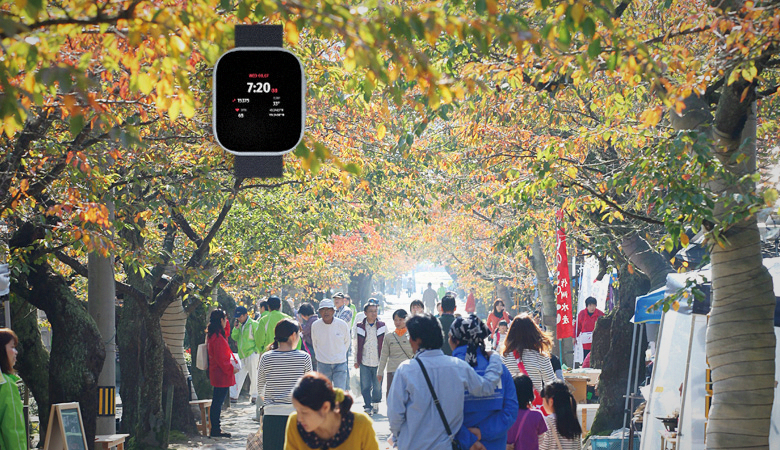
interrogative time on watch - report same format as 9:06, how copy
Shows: 7:20
